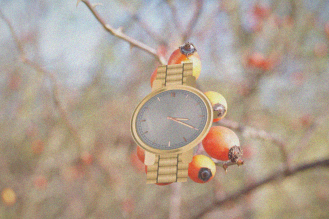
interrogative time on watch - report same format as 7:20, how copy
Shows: 3:20
